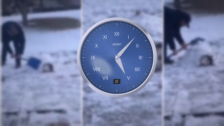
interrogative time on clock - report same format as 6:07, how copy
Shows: 5:07
